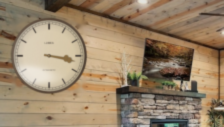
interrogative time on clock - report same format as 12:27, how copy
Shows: 3:17
